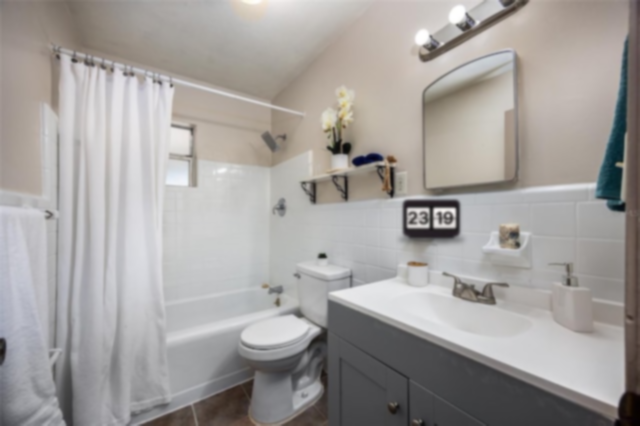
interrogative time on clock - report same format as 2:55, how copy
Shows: 23:19
